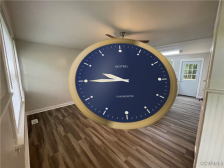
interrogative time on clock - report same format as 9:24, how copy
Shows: 9:45
